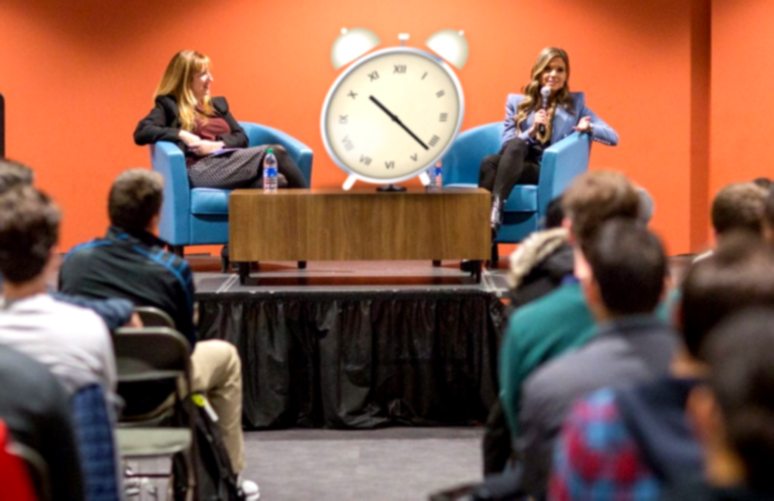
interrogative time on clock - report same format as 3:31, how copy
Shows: 10:22
